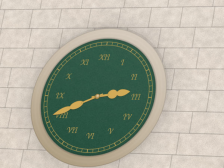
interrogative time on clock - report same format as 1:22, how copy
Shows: 2:41
